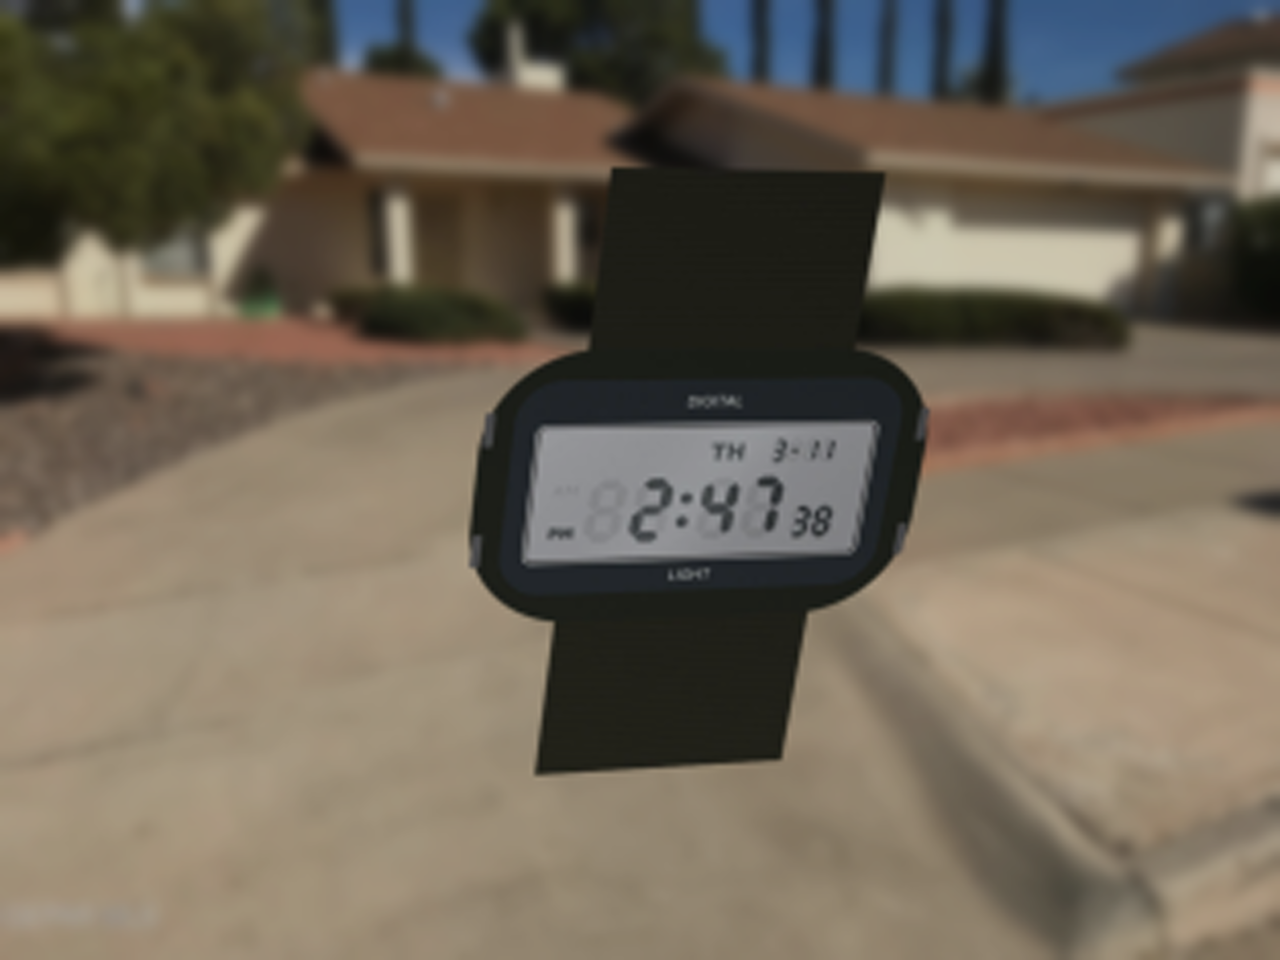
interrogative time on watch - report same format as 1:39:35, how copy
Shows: 2:47:38
